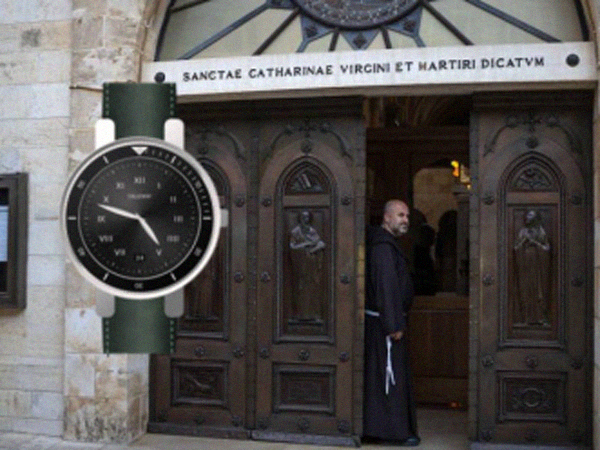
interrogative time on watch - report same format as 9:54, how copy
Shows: 4:48
